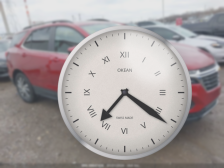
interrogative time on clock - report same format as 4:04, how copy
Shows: 7:21
